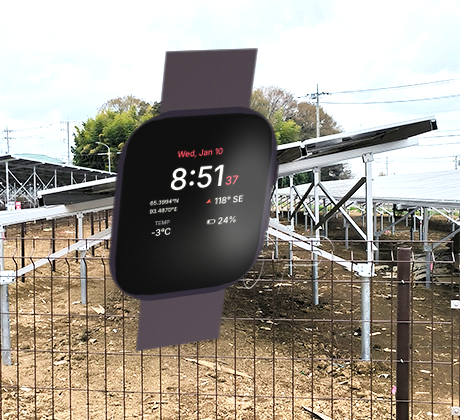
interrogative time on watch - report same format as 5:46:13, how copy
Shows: 8:51:37
